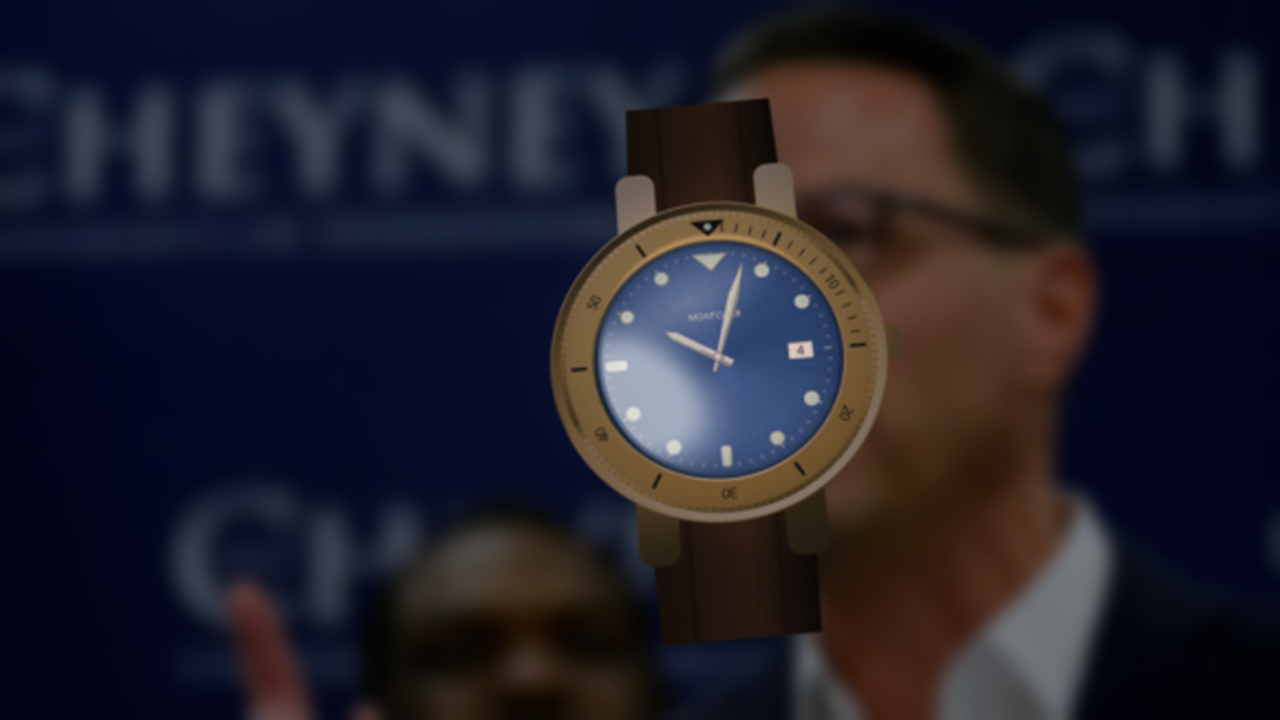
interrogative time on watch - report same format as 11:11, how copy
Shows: 10:03
